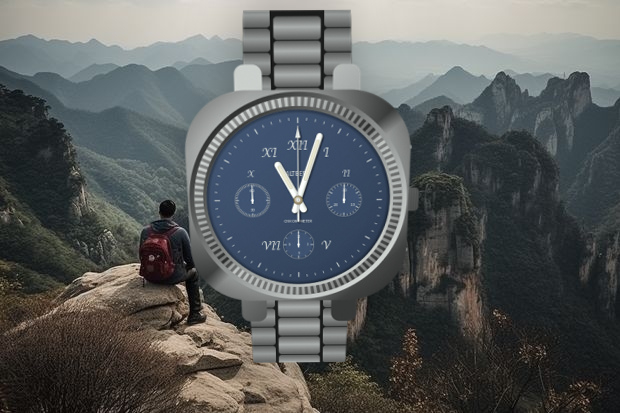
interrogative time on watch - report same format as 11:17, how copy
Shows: 11:03
